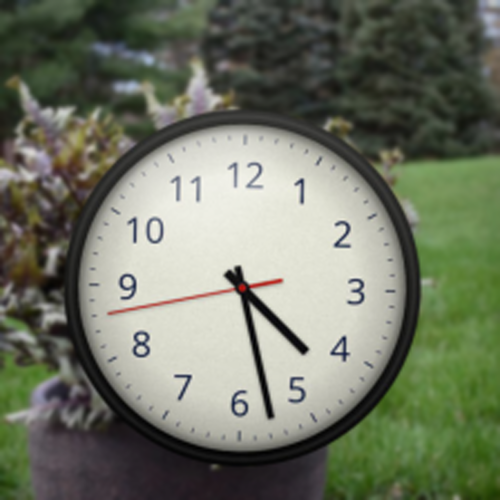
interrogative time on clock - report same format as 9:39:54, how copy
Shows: 4:27:43
